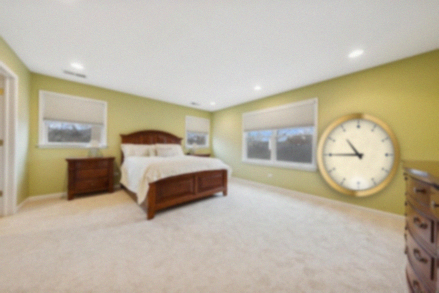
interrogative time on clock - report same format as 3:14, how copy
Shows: 10:45
